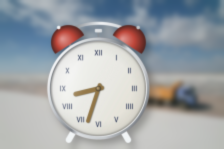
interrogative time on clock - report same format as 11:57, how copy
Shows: 8:33
